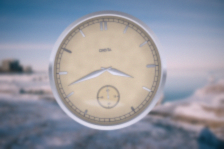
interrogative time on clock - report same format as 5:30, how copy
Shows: 3:42
